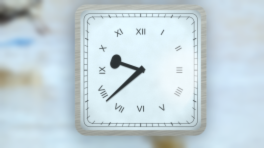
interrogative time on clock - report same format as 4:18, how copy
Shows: 9:38
